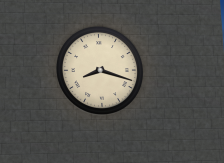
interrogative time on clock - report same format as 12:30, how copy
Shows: 8:18
